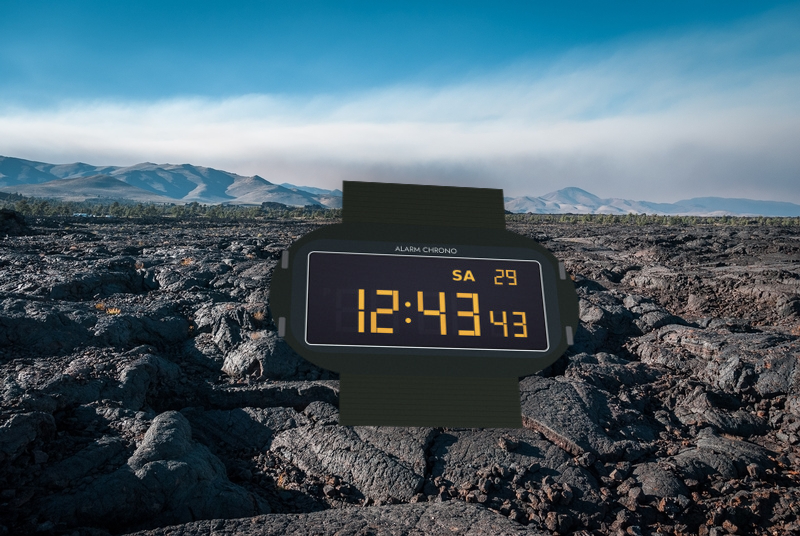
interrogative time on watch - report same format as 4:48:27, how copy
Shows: 12:43:43
